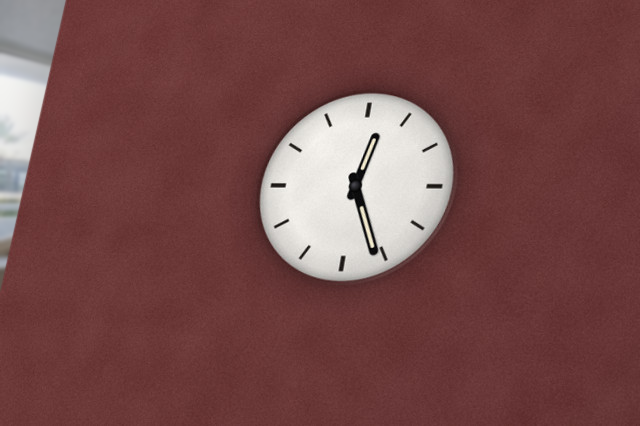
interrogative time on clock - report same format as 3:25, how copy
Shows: 12:26
